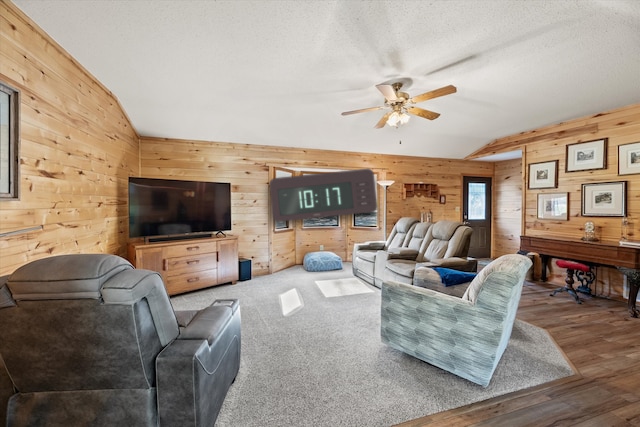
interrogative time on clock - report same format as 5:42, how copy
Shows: 10:17
